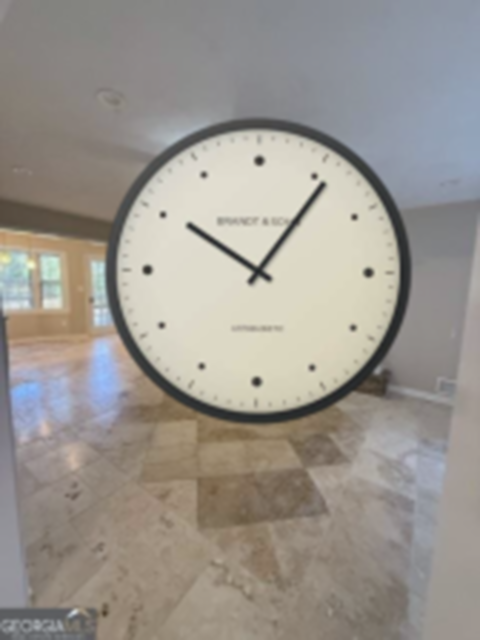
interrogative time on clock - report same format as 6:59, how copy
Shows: 10:06
